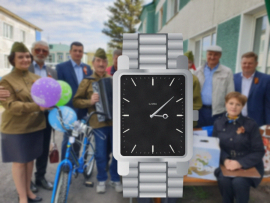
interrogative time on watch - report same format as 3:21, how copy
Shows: 3:08
